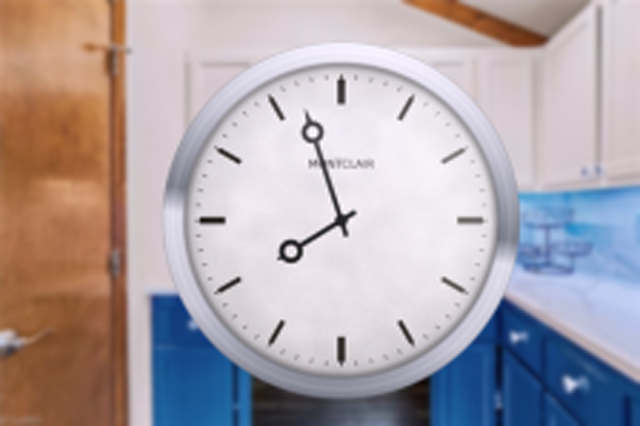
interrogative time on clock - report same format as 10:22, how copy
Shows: 7:57
